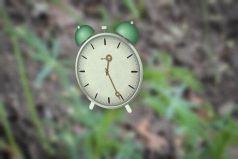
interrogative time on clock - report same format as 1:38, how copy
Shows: 12:26
